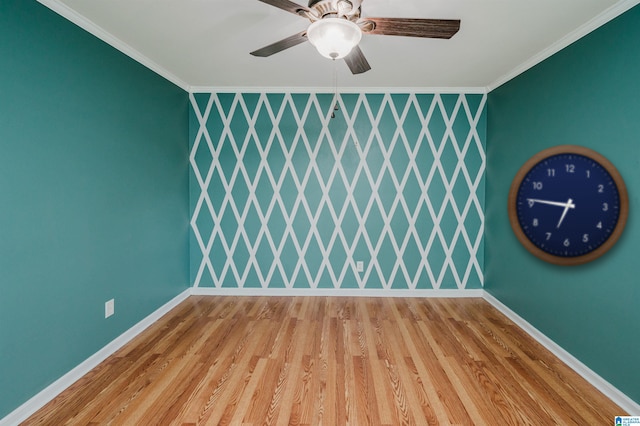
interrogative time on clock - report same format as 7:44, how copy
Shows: 6:46
